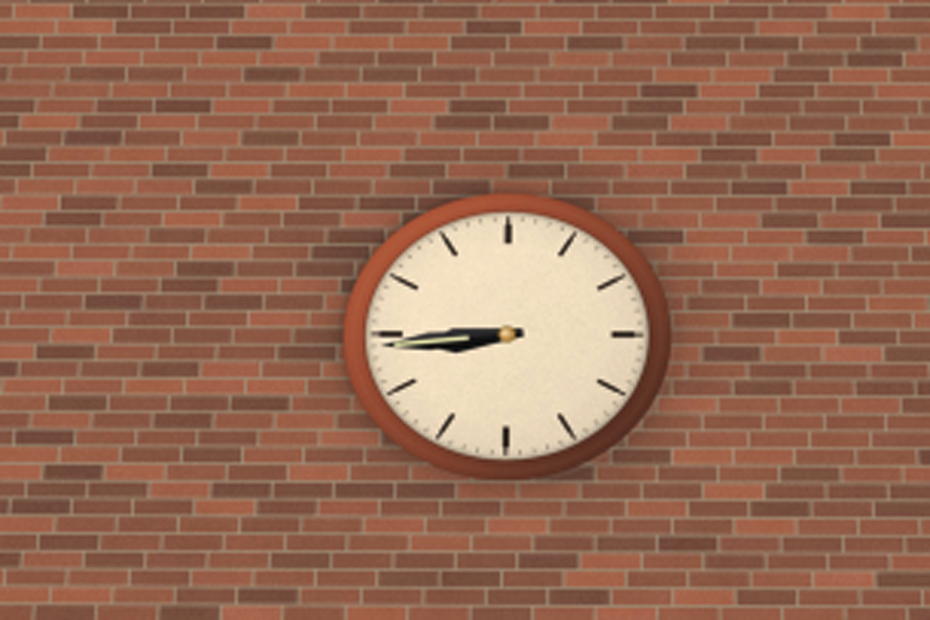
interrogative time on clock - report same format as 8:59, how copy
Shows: 8:44
